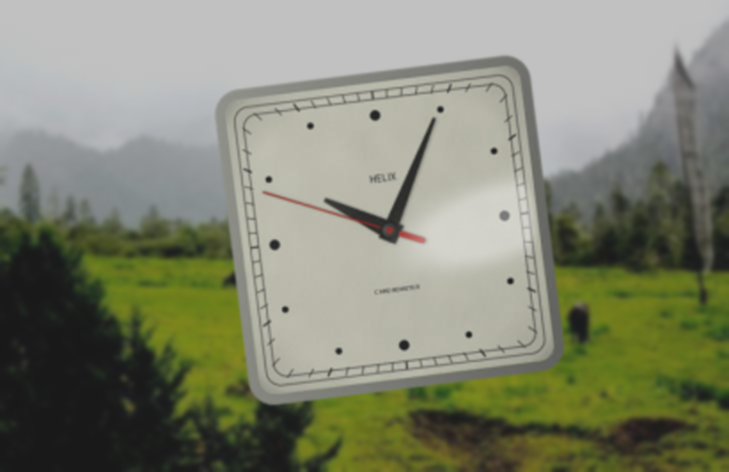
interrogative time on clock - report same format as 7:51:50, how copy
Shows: 10:04:49
